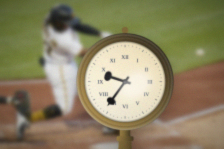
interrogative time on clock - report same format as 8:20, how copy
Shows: 9:36
